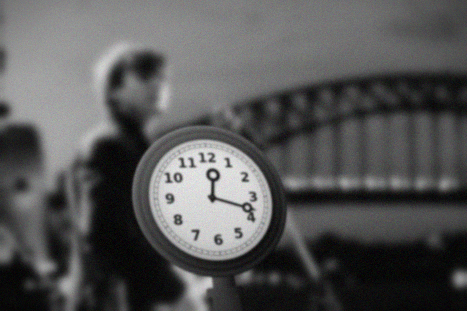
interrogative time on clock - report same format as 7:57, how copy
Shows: 12:18
